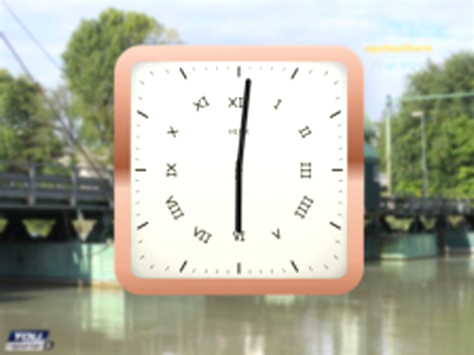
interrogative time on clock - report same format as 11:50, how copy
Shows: 6:01
